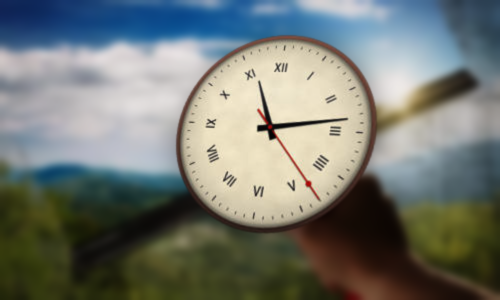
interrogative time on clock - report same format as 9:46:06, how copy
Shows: 11:13:23
